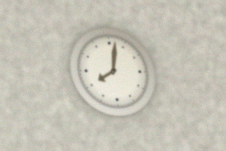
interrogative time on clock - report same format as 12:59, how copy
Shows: 8:02
